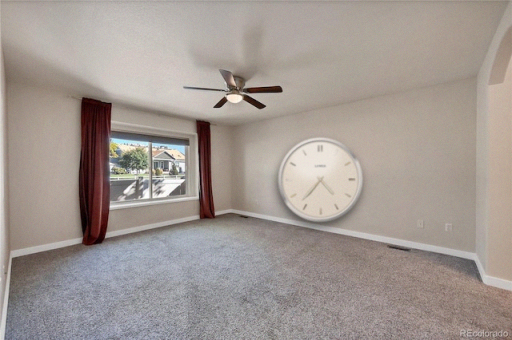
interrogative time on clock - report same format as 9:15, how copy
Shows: 4:37
